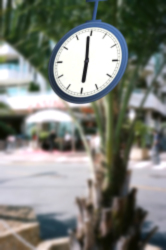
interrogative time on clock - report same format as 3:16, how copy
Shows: 5:59
